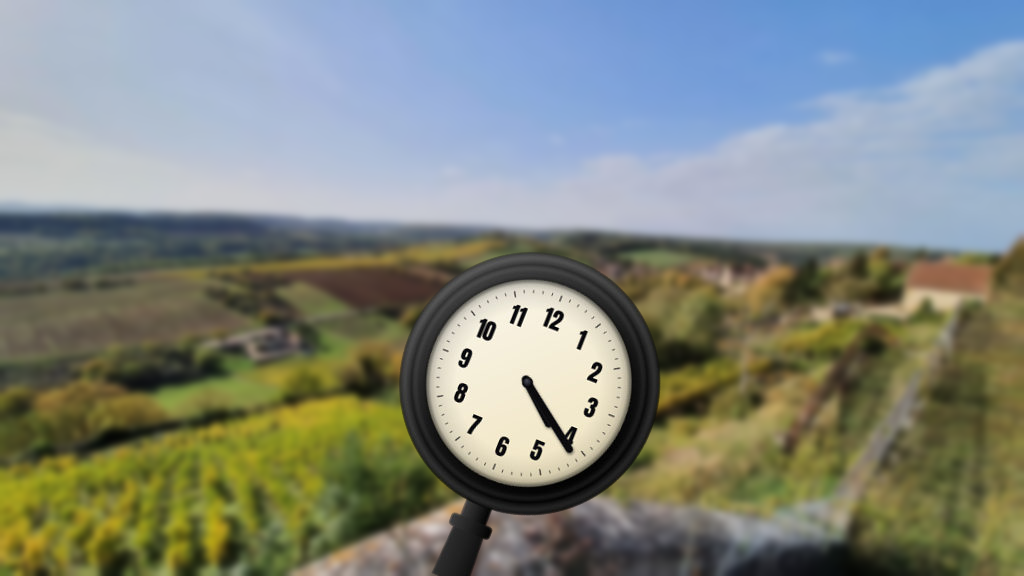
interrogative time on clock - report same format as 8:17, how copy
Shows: 4:21
